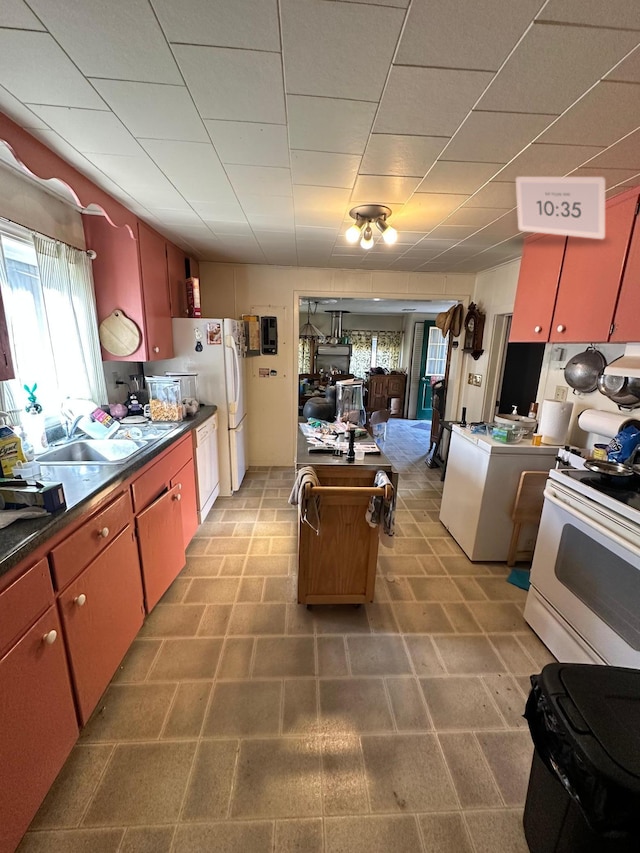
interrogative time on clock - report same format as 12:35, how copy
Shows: 10:35
